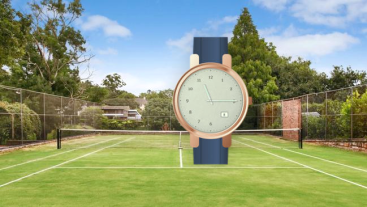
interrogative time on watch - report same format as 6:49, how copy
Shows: 11:15
